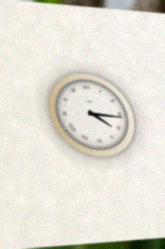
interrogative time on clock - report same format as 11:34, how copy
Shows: 4:16
